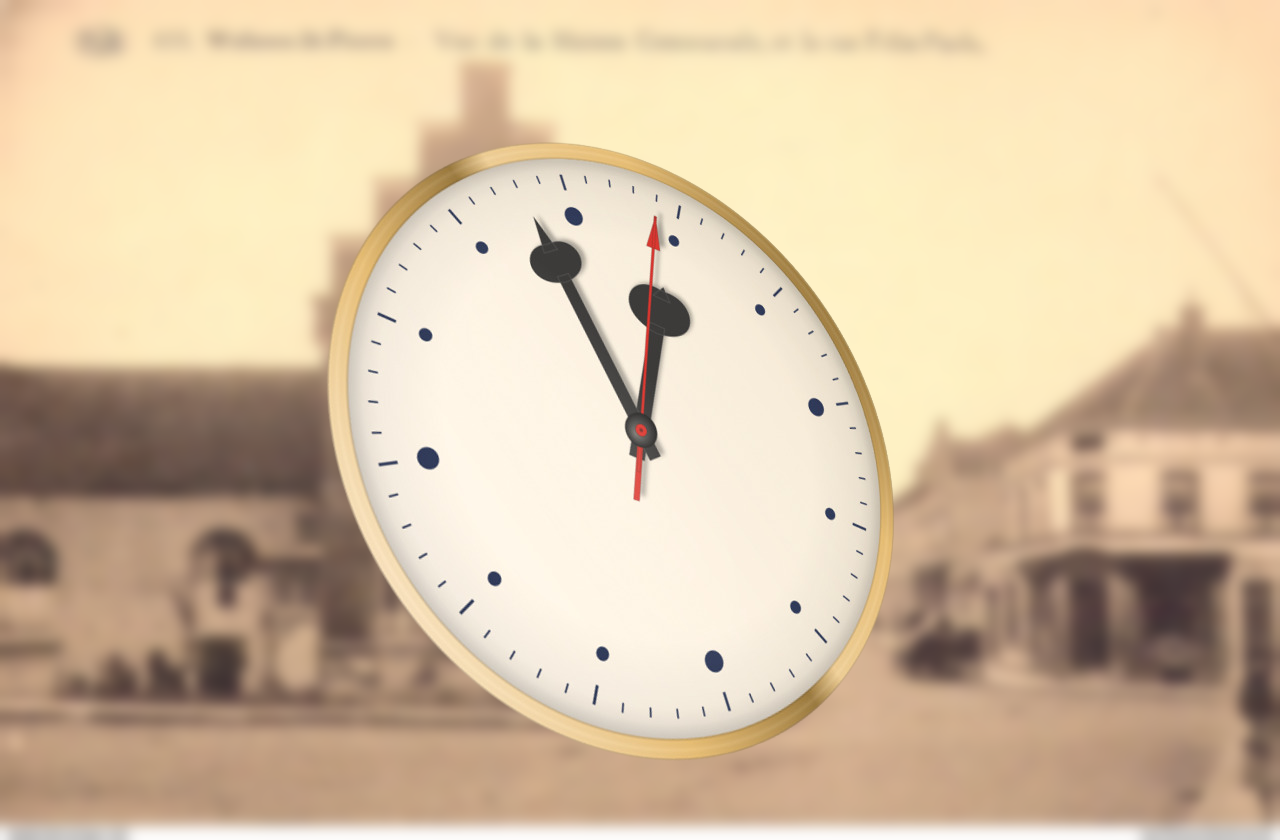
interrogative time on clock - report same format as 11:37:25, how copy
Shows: 12:58:04
